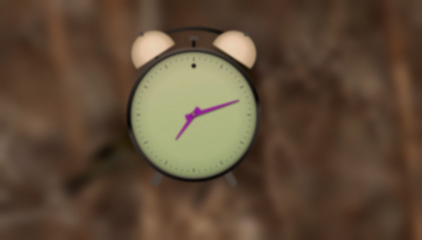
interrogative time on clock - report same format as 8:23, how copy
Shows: 7:12
